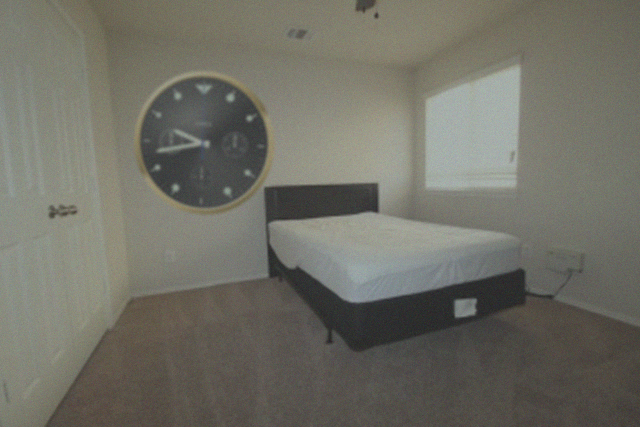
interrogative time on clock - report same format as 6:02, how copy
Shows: 9:43
